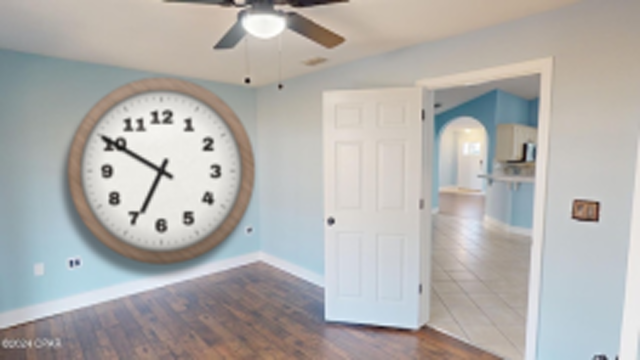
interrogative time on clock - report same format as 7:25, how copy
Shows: 6:50
